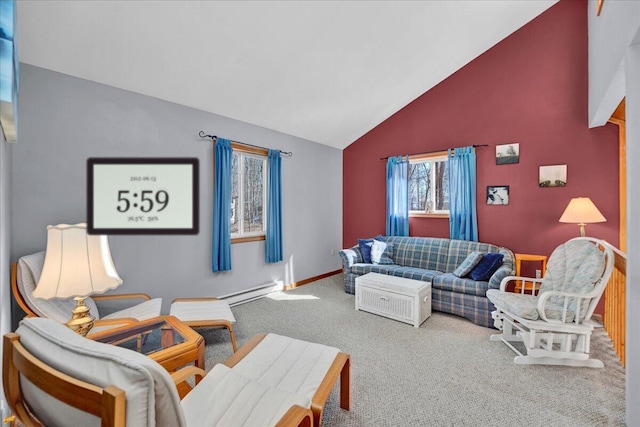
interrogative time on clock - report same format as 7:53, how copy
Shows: 5:59
